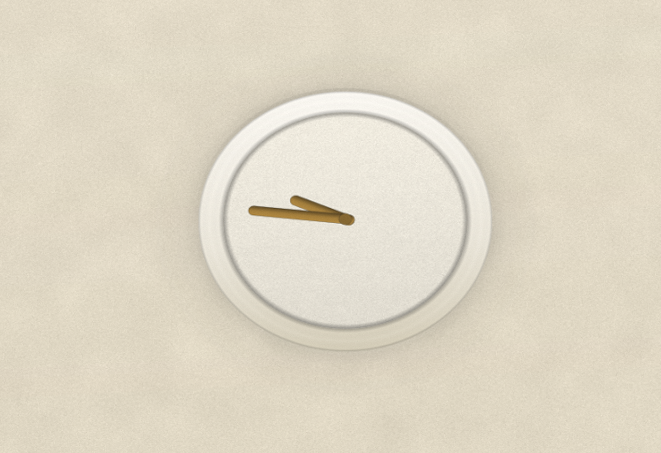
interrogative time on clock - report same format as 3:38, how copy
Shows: 9:46
